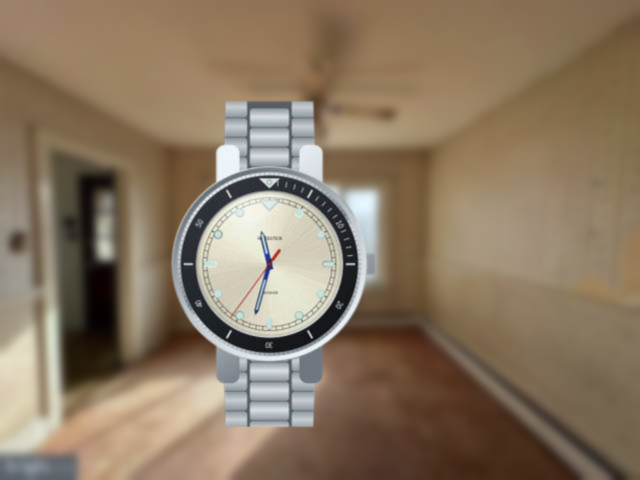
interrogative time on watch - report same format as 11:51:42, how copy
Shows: 11:32:36
